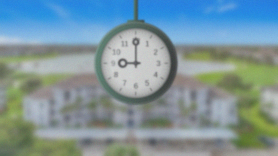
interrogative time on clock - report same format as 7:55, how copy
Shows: 9:00
